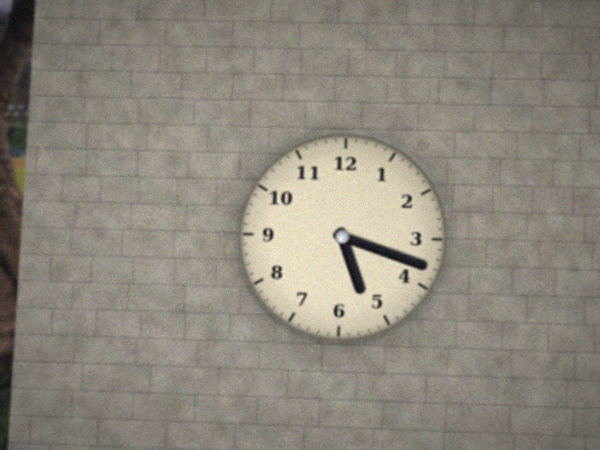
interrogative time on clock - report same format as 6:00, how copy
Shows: 5:18
